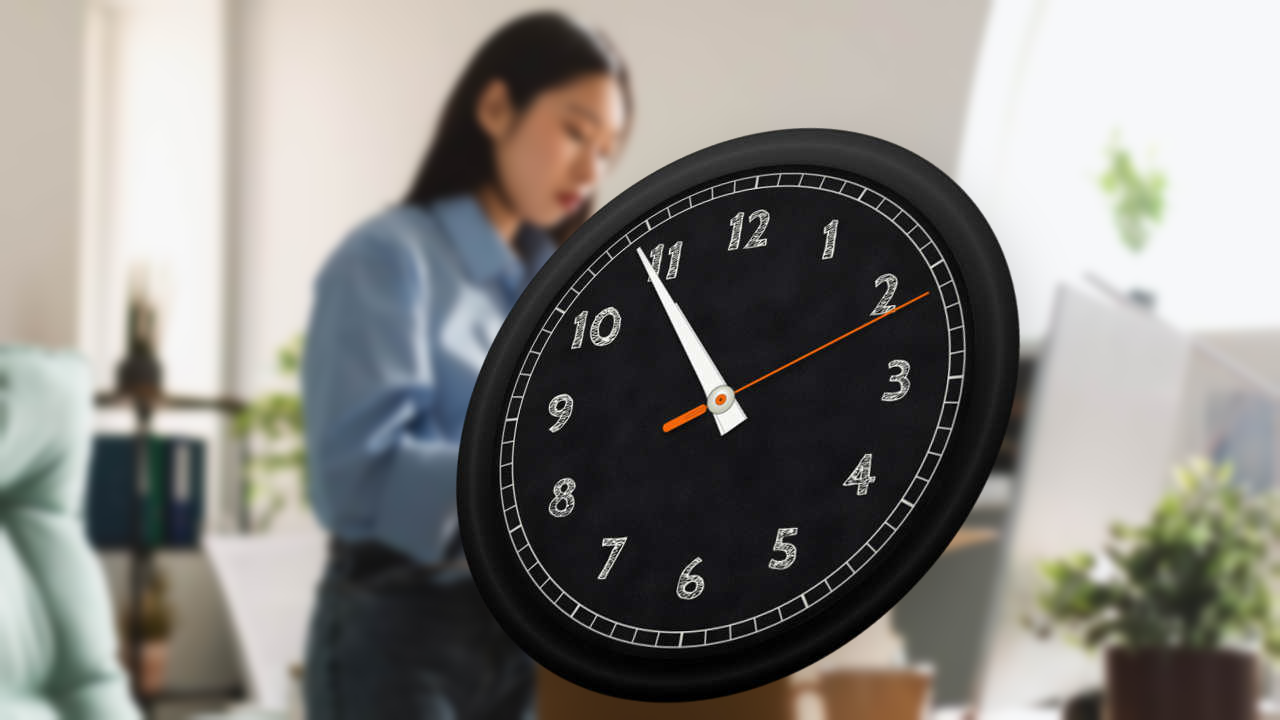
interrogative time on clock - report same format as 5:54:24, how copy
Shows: 10:54:11
